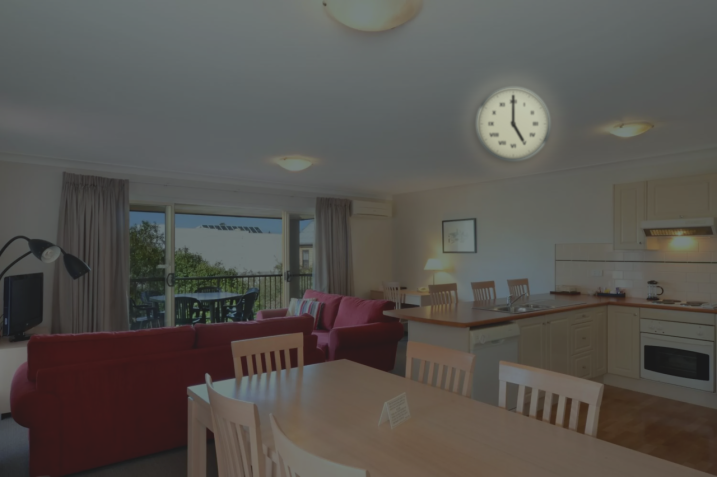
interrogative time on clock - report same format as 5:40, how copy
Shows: 5:00
